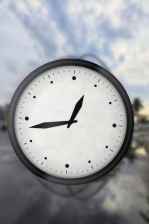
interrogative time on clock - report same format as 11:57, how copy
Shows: 12:43
